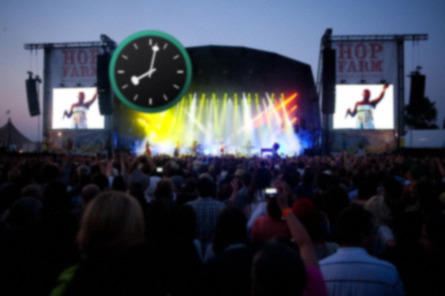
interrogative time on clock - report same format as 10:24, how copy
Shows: 8:02
